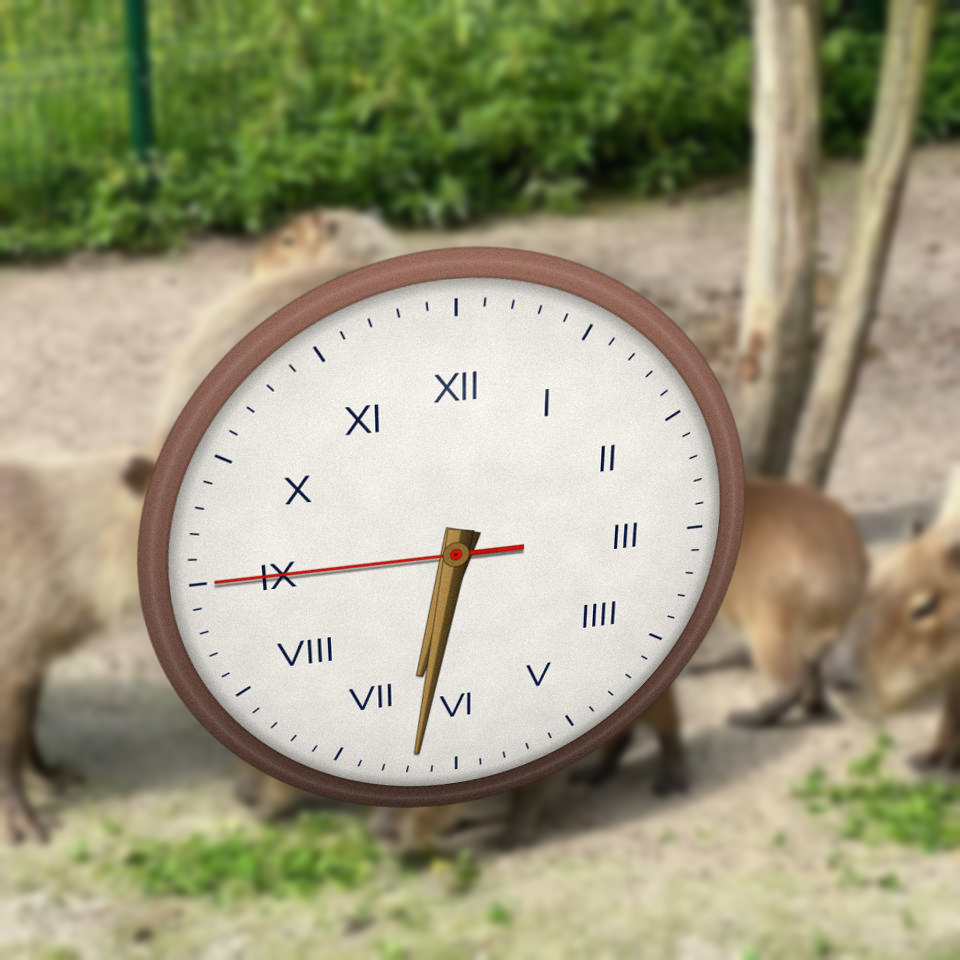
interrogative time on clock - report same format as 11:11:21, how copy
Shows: 6:31:45
